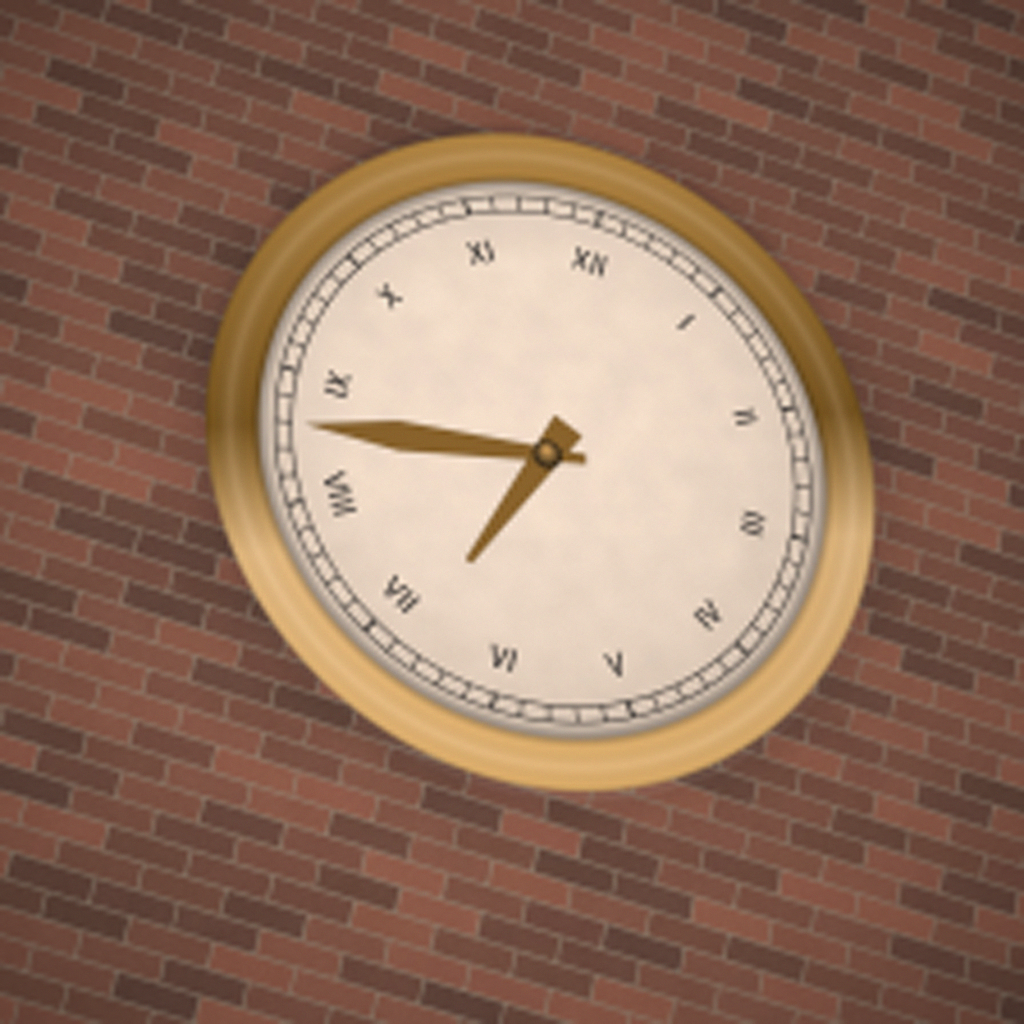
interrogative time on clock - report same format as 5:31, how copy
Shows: 6:43
